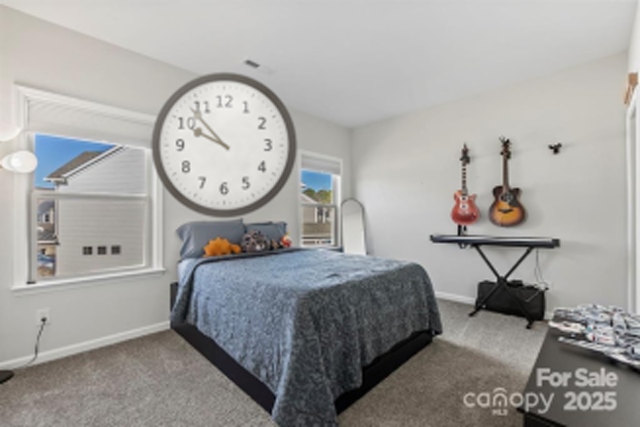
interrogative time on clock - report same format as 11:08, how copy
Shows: 9:53
